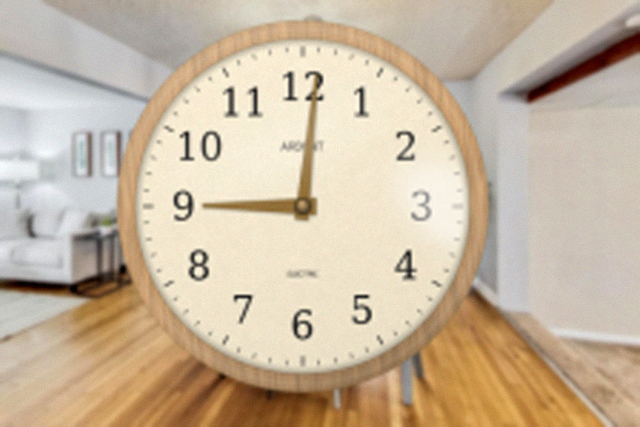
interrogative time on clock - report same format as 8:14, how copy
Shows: 9:01
